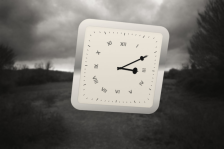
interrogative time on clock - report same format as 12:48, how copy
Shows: 3:10
